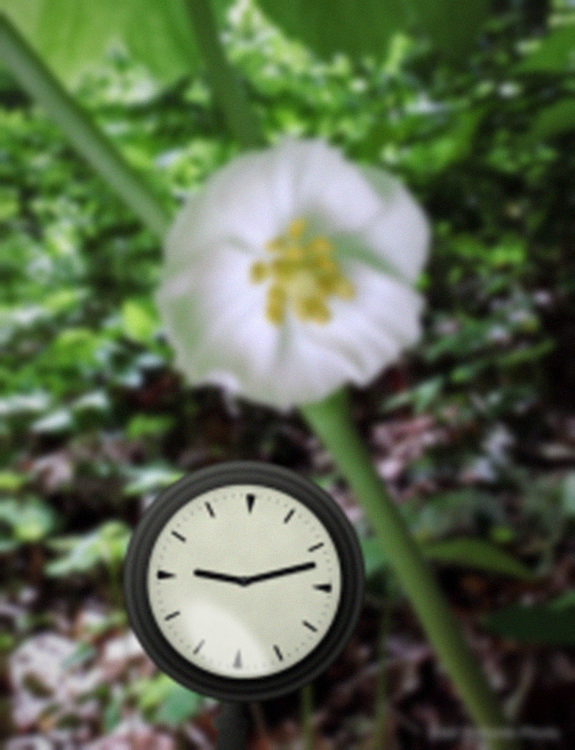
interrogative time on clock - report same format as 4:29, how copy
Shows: 9:12
